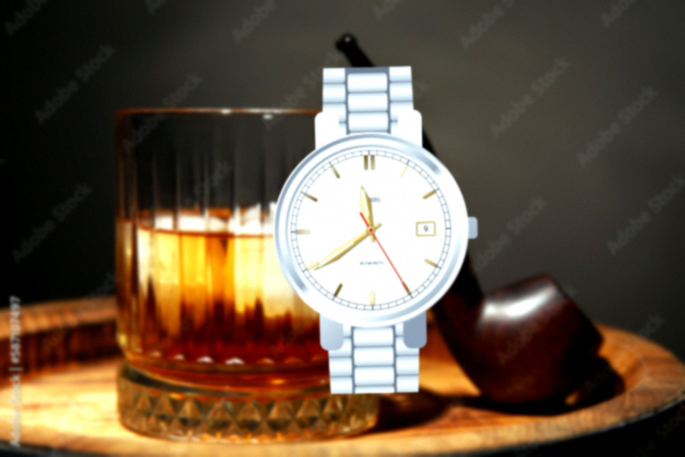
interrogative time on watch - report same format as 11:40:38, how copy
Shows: 11:39:25
